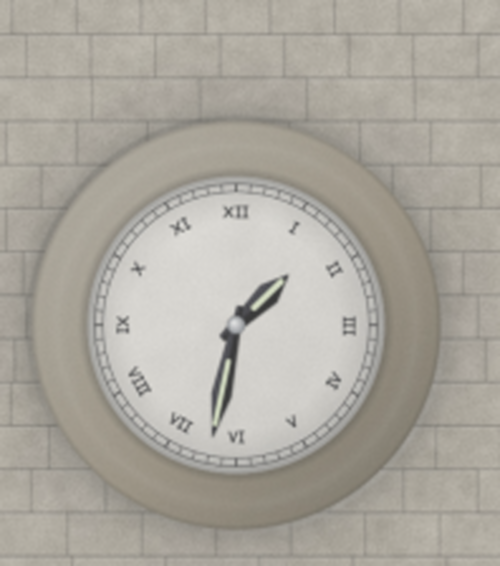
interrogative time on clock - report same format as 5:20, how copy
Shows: 1:32
